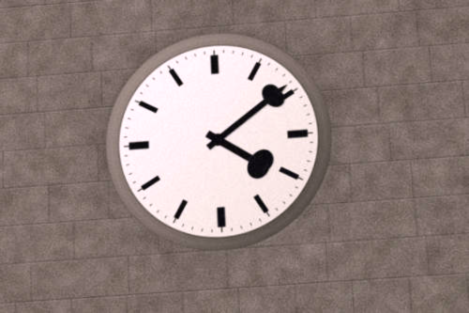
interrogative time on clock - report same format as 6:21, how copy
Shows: 4:09
